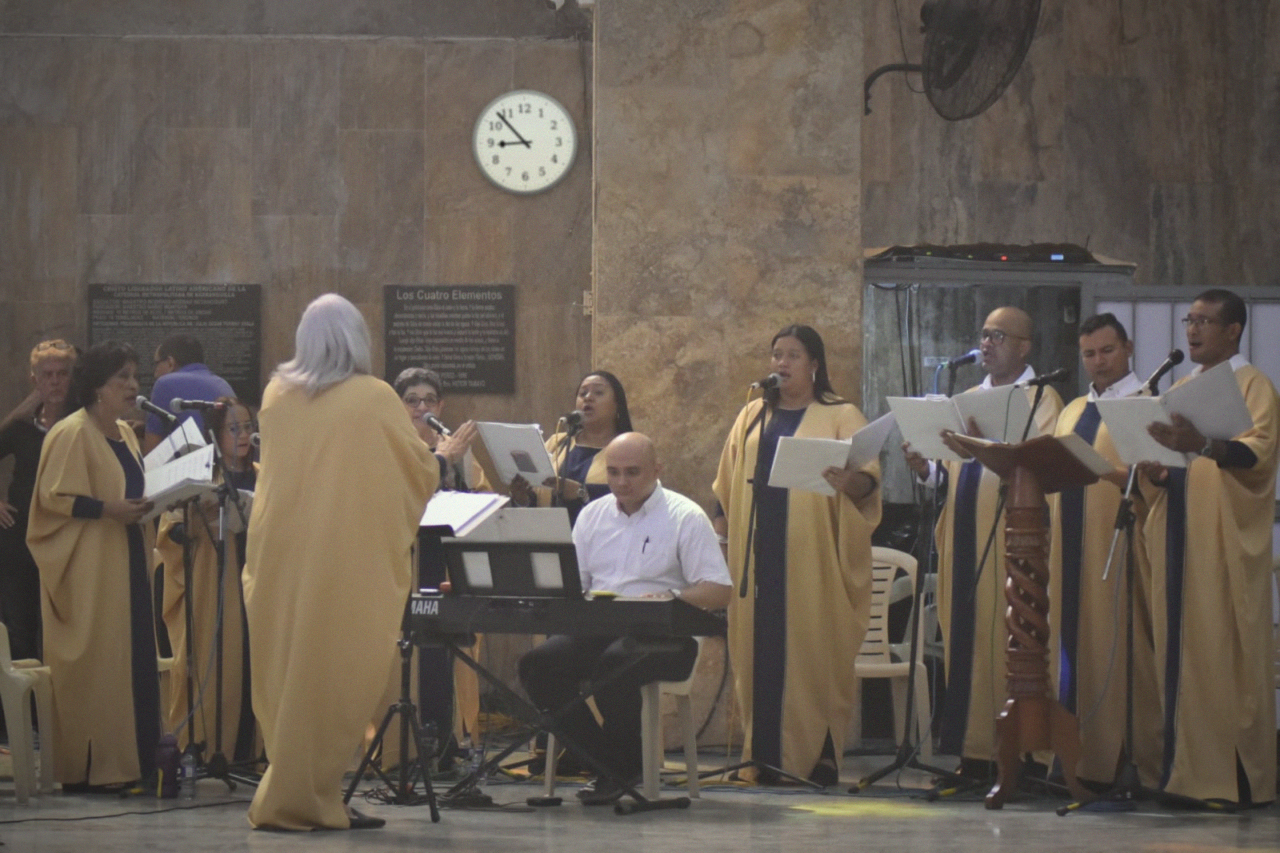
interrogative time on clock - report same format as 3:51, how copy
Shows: 8:53
